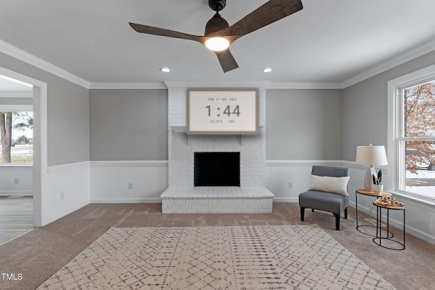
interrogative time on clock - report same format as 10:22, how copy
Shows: 1:44
